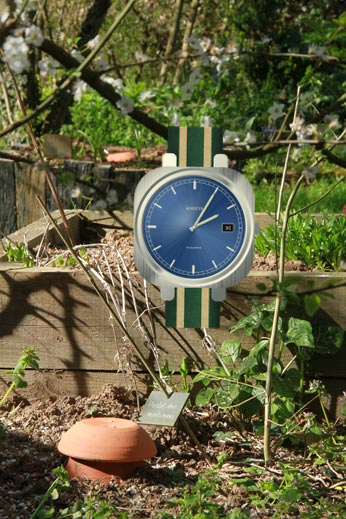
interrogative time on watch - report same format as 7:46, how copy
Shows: 2:05
